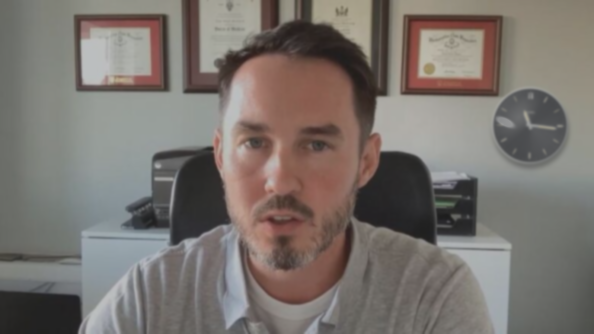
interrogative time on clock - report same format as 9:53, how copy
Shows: 11:16
